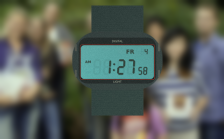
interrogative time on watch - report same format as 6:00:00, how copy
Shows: 1:27:58
